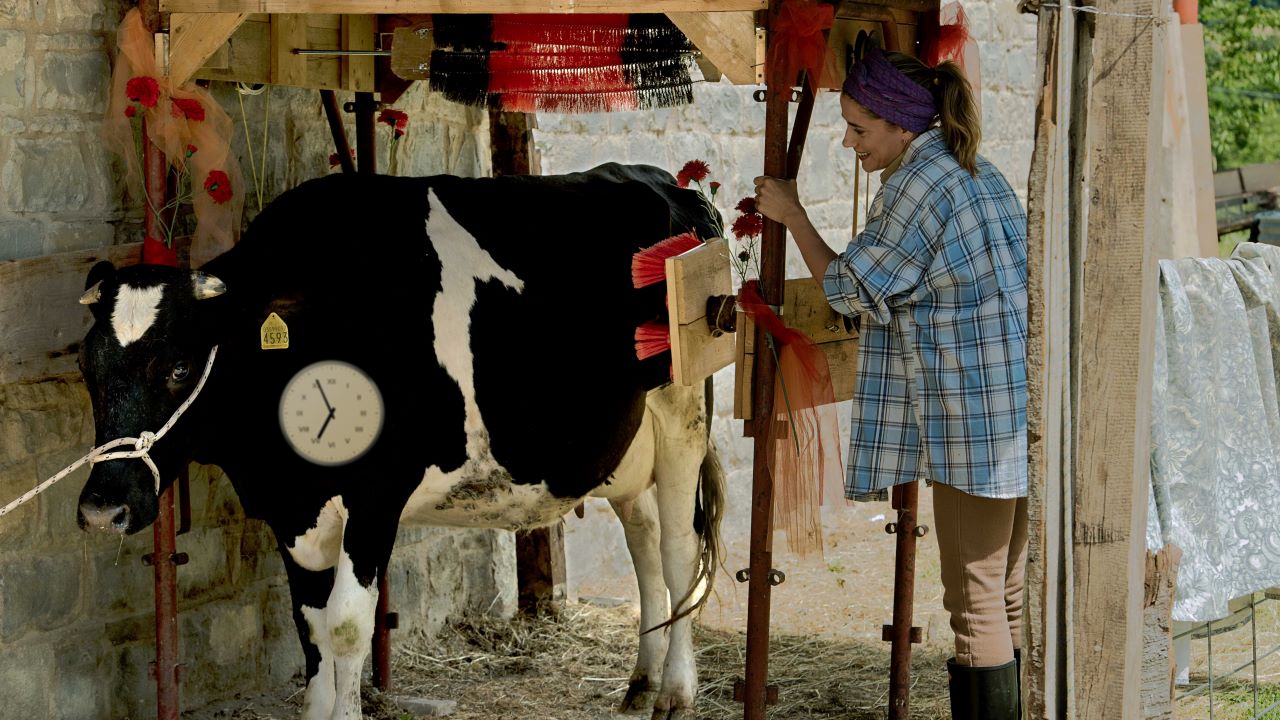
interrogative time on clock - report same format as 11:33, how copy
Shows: 6:56
